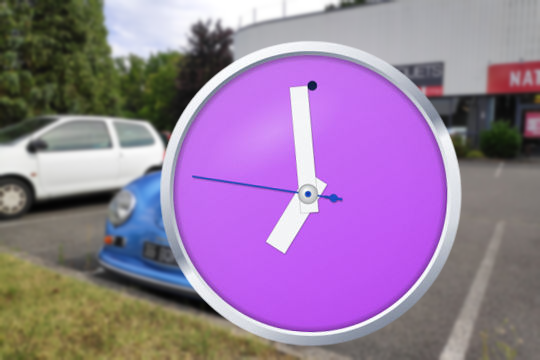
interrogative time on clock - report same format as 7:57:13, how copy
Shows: 6:58:46
